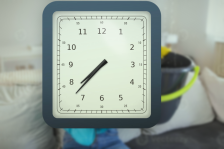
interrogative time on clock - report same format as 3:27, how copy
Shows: 7:37
